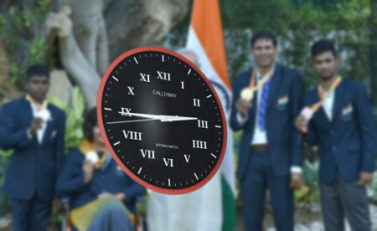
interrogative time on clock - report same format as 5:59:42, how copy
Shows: 2:44:43
